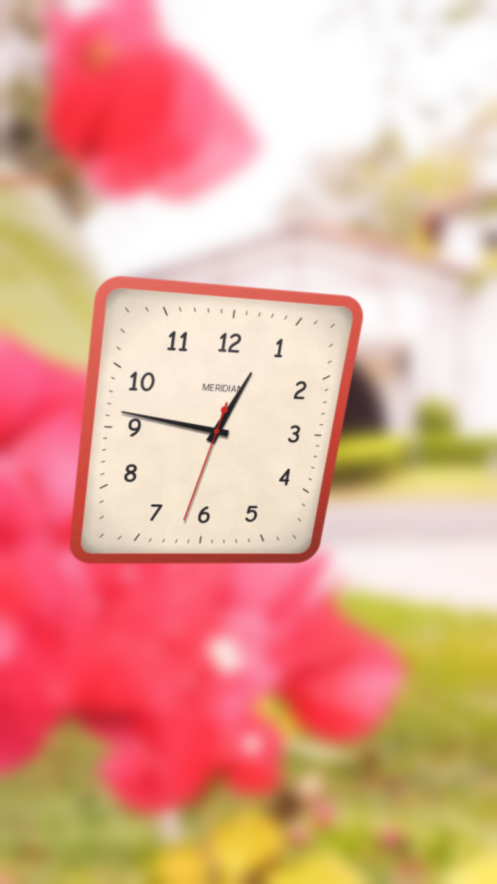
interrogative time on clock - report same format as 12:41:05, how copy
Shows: 12:46:32
